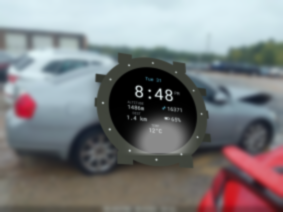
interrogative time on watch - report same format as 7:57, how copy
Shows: 8:48
